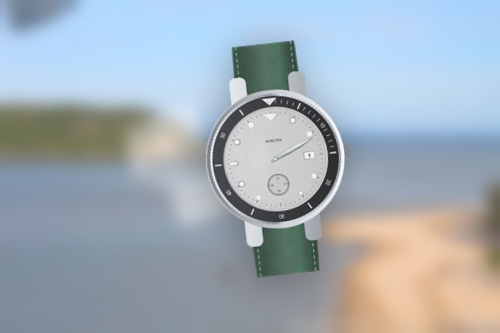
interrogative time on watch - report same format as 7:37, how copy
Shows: 2:11
